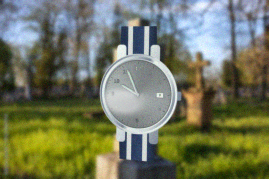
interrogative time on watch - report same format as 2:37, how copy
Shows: 9:56
